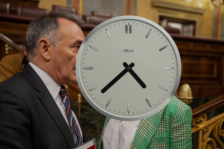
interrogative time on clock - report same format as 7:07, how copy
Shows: 4:38
